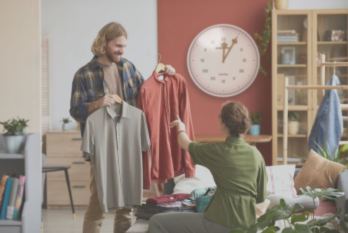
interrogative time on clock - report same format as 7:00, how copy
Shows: 12:05
